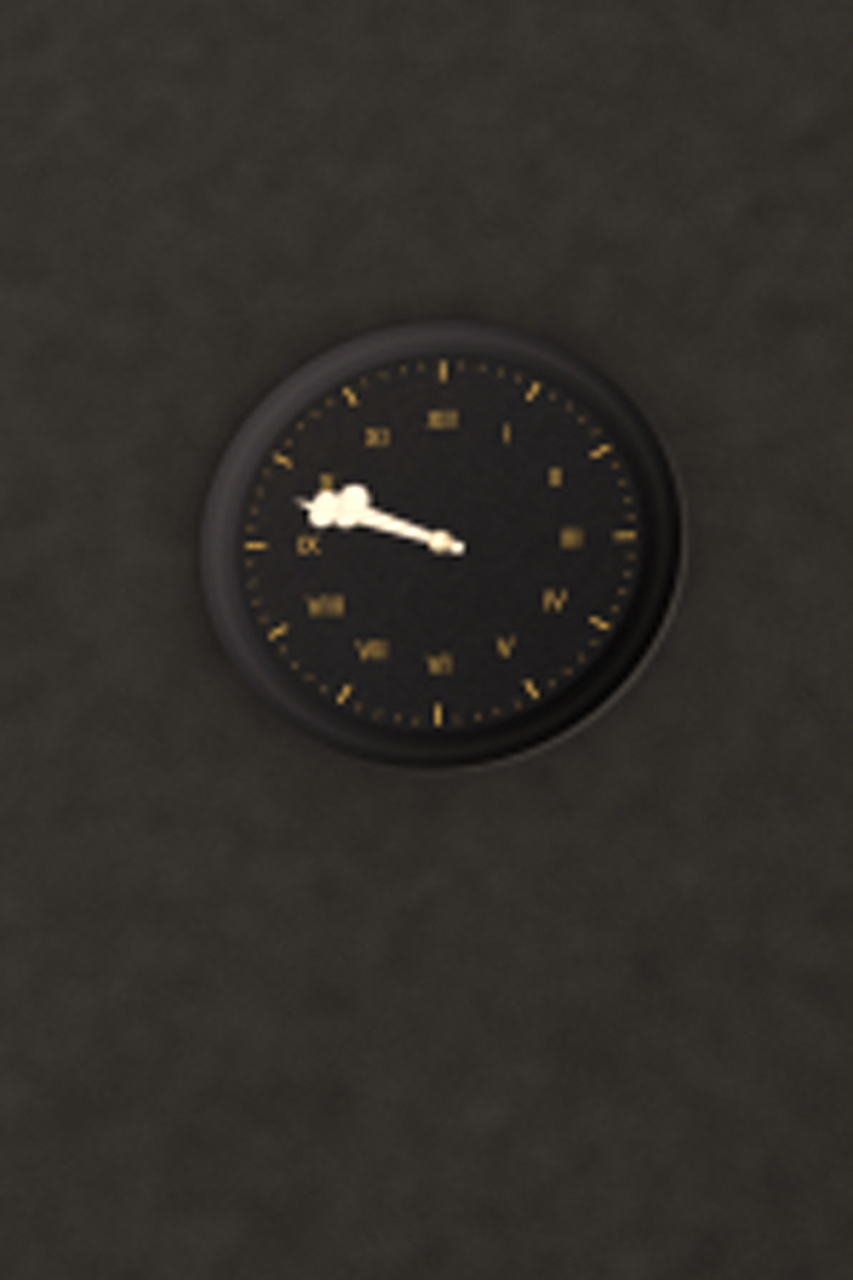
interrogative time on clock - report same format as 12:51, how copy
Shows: 9:48
